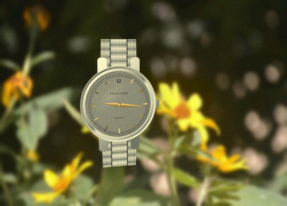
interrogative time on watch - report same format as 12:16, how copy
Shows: 9:16
